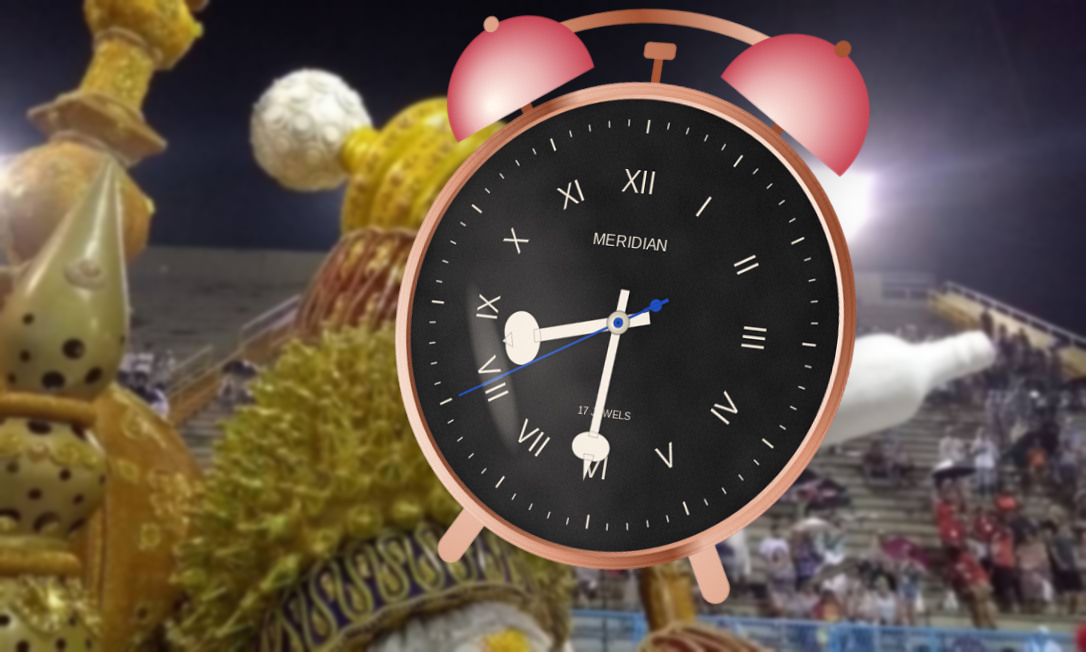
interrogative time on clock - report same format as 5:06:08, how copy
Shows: 8:30:40
